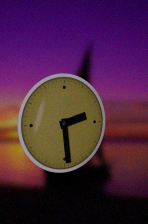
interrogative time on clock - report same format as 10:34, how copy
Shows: 2:29
